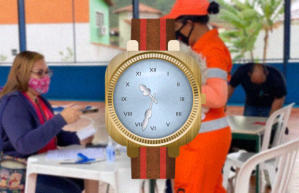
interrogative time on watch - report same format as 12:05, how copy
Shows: 10:33
